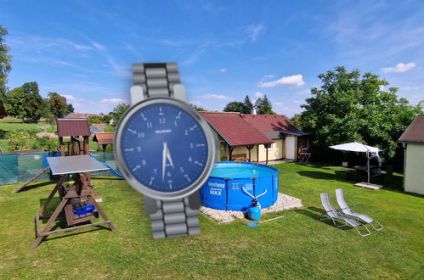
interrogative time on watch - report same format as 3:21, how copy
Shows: 5:32
